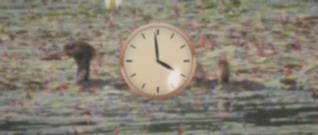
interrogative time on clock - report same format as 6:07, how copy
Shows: 3:59
